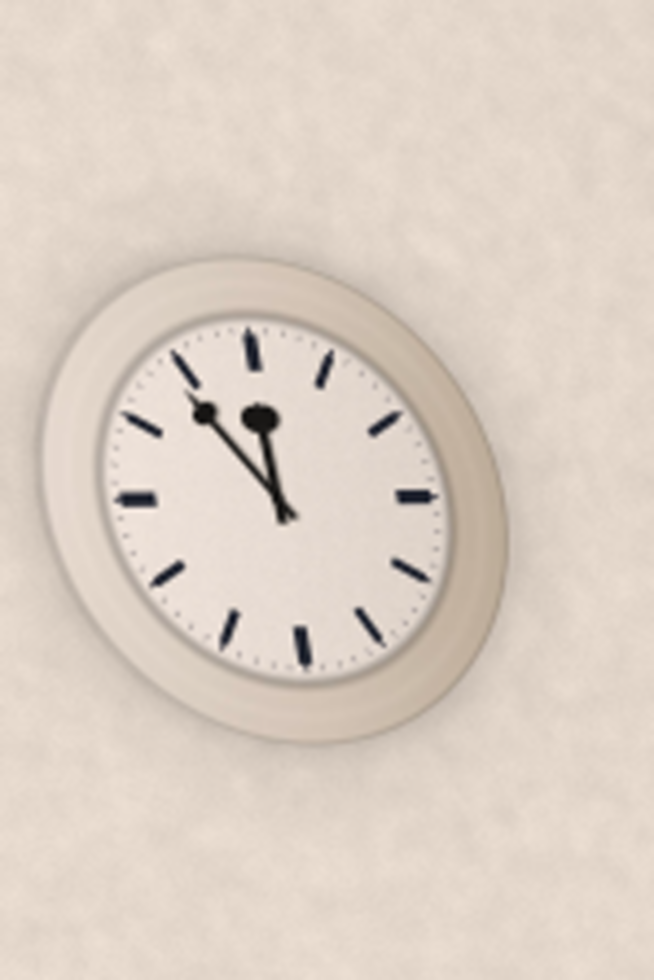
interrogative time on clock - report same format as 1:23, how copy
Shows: 11:54
